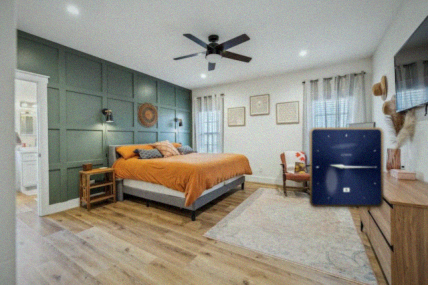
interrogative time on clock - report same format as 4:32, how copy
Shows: 9:15
